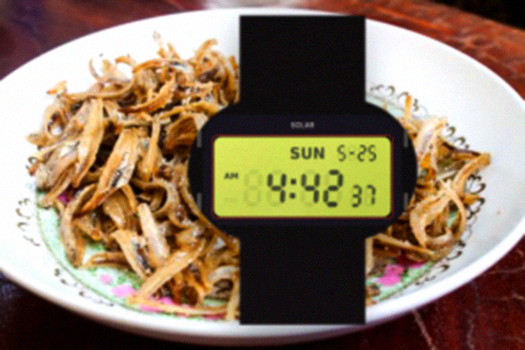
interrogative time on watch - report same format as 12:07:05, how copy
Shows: 4:42:37
